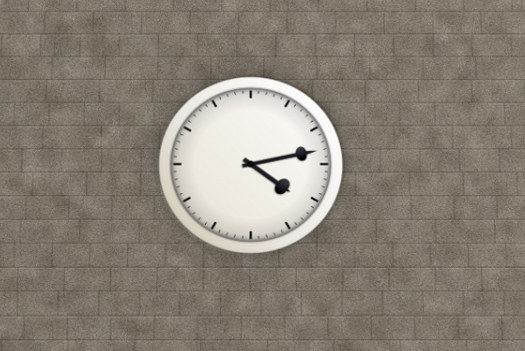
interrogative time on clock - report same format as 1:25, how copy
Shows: 4:13
